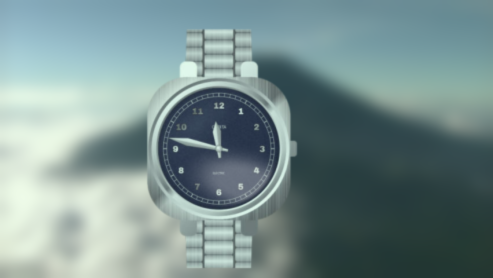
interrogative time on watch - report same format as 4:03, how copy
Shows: 11:47
